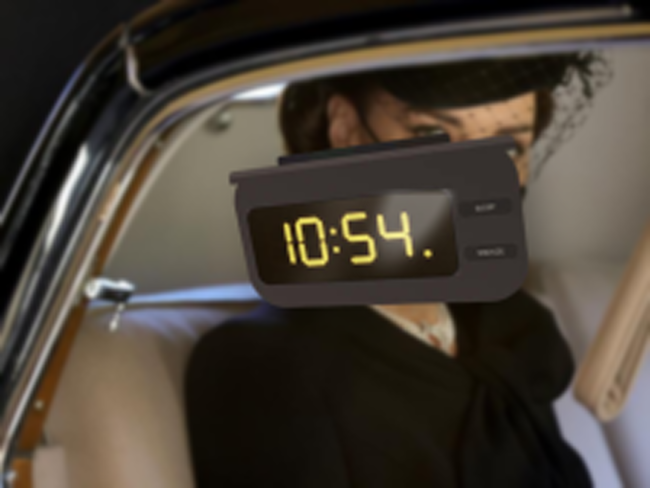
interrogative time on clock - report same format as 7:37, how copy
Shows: 10:54
